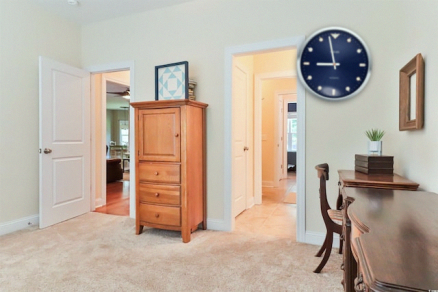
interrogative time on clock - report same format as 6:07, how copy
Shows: 8:58
